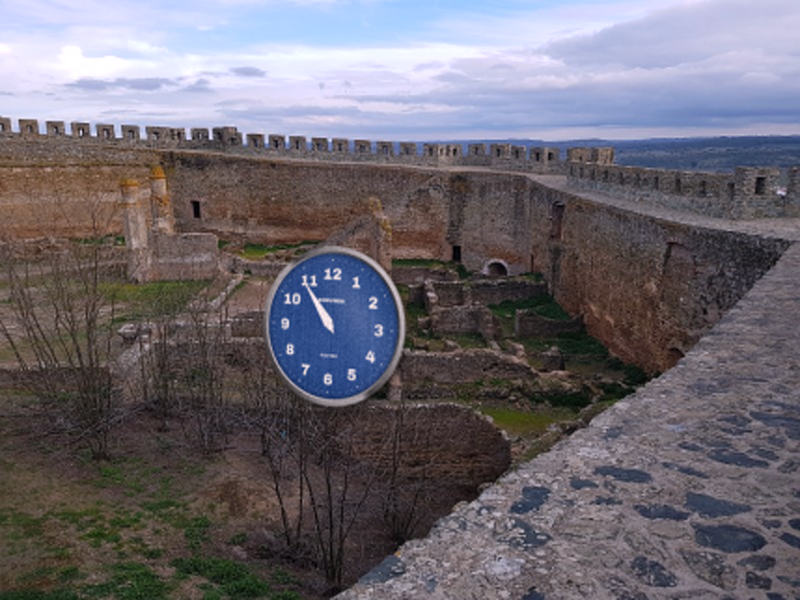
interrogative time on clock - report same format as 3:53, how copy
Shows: 10:54
